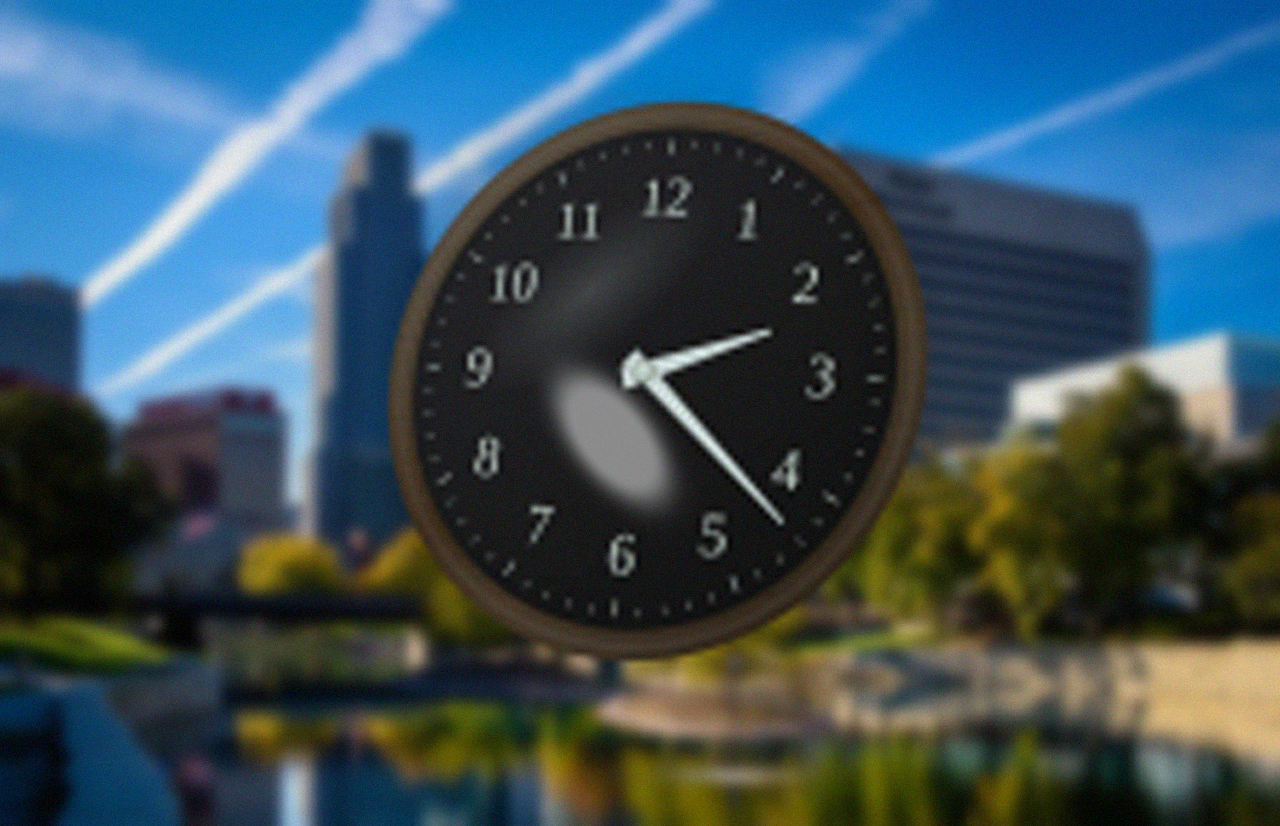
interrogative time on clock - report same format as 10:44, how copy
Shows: 2:22
